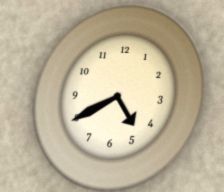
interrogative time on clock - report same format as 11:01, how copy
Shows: 4:40
